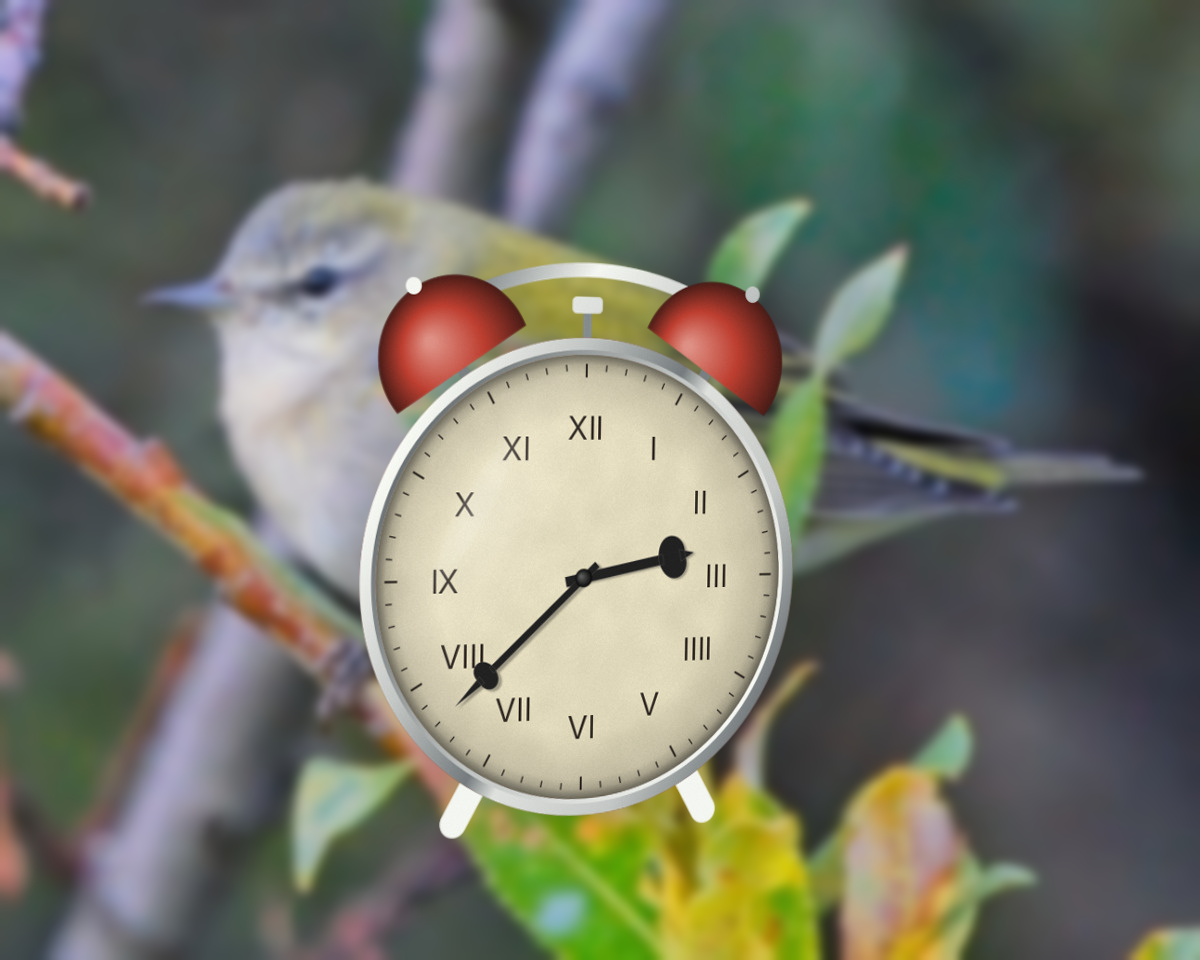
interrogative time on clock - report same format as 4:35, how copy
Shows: 2:38
